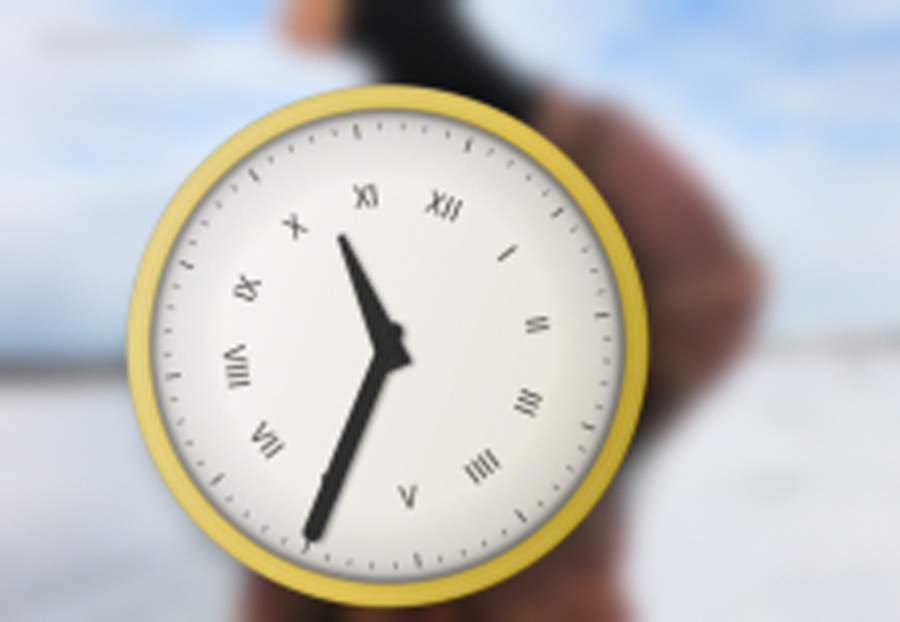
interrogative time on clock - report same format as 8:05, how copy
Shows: 10:30
